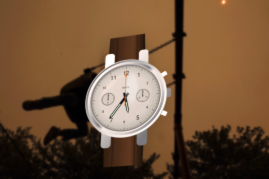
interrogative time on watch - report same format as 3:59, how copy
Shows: 5:36
